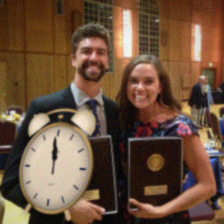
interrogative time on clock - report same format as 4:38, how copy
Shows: 11:59
